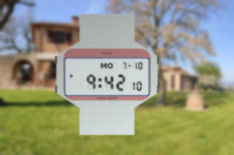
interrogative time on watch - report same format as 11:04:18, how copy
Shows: 9:42:10
